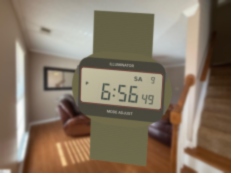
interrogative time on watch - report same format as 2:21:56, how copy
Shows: 6:56:49
